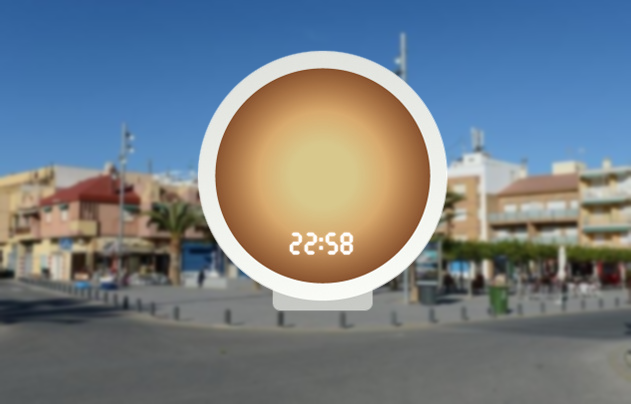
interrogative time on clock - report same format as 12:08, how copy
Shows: 22:58
